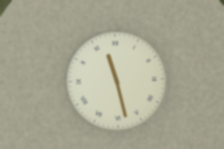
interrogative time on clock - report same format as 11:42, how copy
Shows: 11:28
